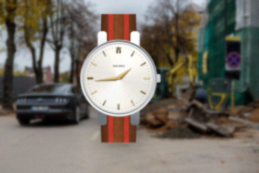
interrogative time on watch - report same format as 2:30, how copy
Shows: 1:44
